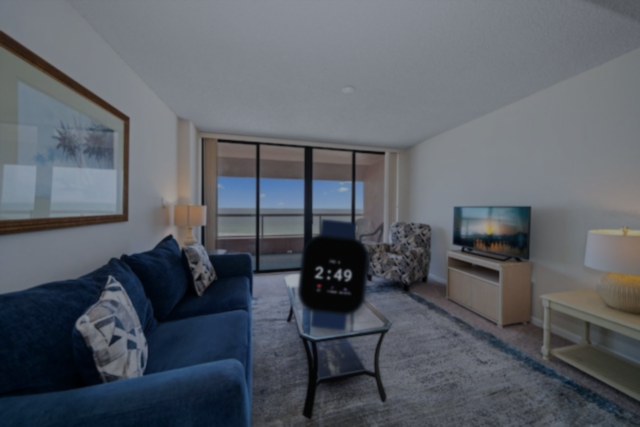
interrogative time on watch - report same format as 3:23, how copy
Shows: 2:49
